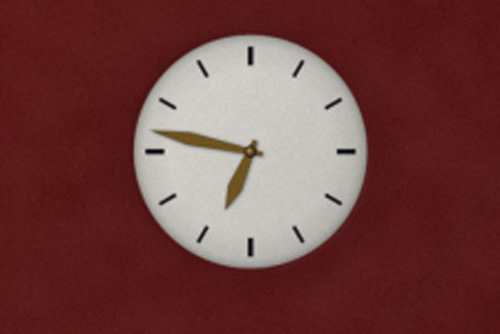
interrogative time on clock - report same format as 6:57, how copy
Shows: 6:47
